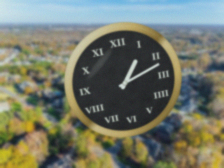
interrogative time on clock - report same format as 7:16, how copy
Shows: 1:12
